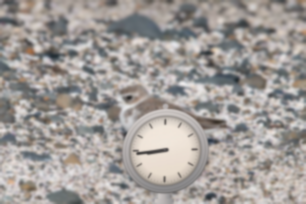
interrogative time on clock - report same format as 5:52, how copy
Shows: 8:44
